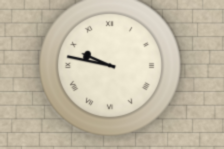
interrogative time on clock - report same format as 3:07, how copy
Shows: 9:47
